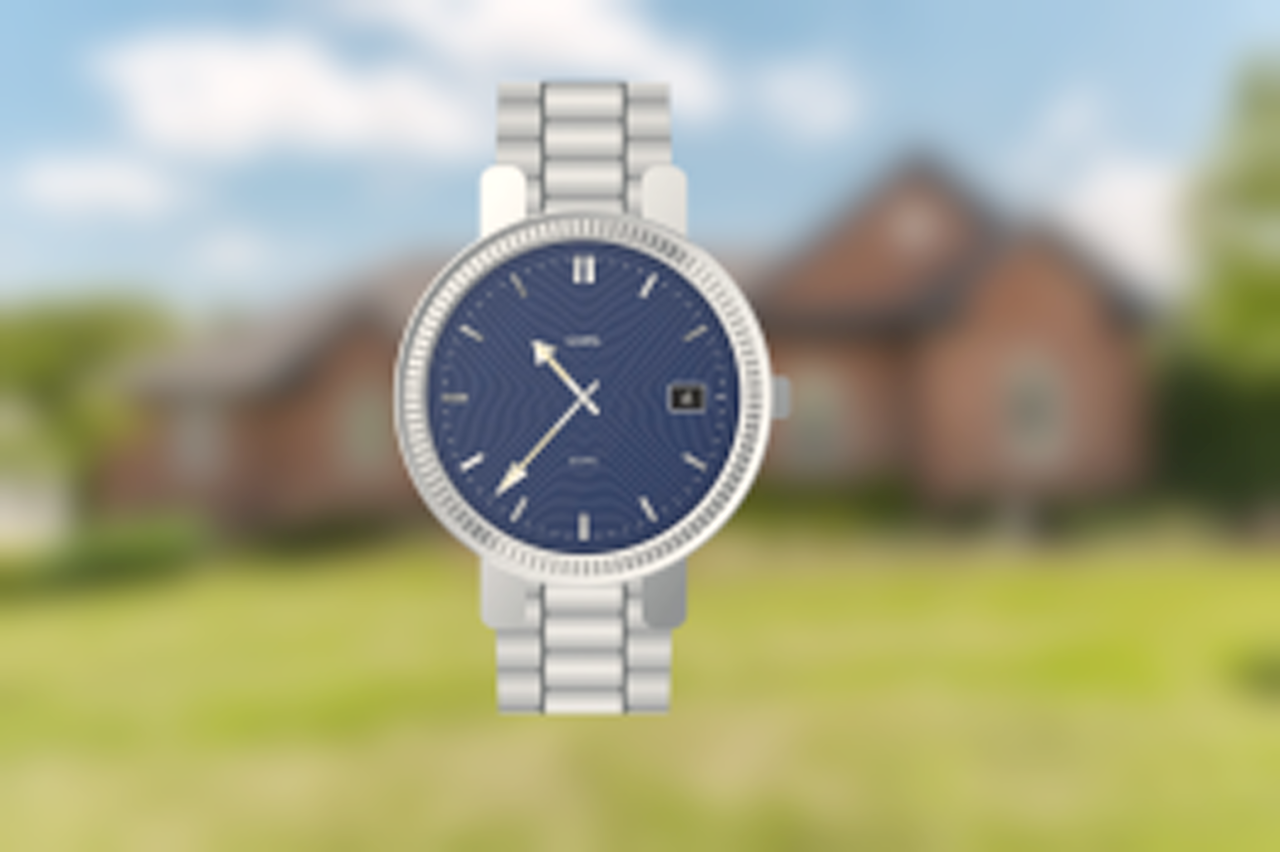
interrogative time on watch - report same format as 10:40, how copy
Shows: 10:37
